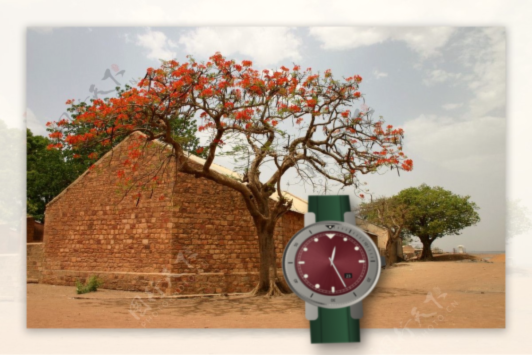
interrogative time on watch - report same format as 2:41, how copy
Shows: 12:26
